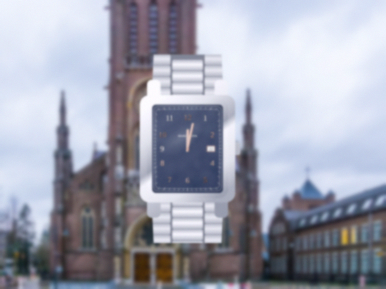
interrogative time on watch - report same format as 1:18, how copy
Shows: 12:02
